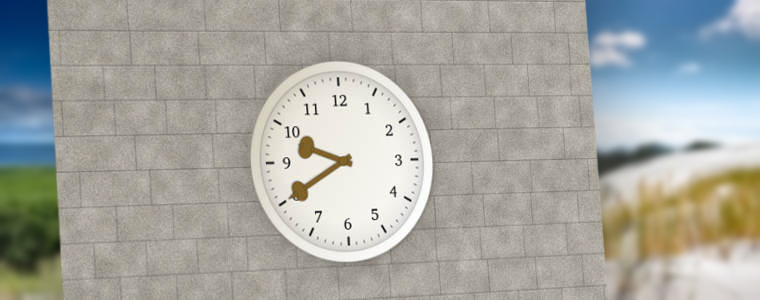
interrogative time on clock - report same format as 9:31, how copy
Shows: 9:40
